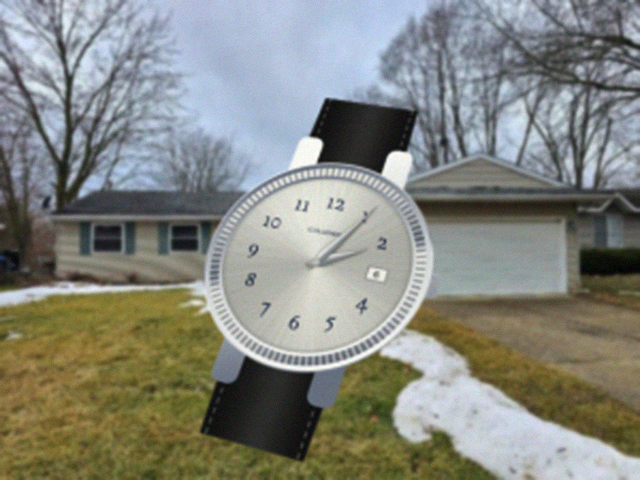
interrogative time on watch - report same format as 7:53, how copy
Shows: 2:05
